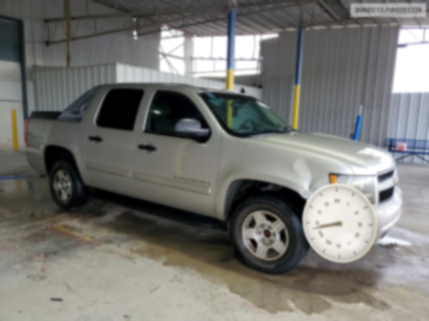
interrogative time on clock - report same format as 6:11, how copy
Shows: 8:43
